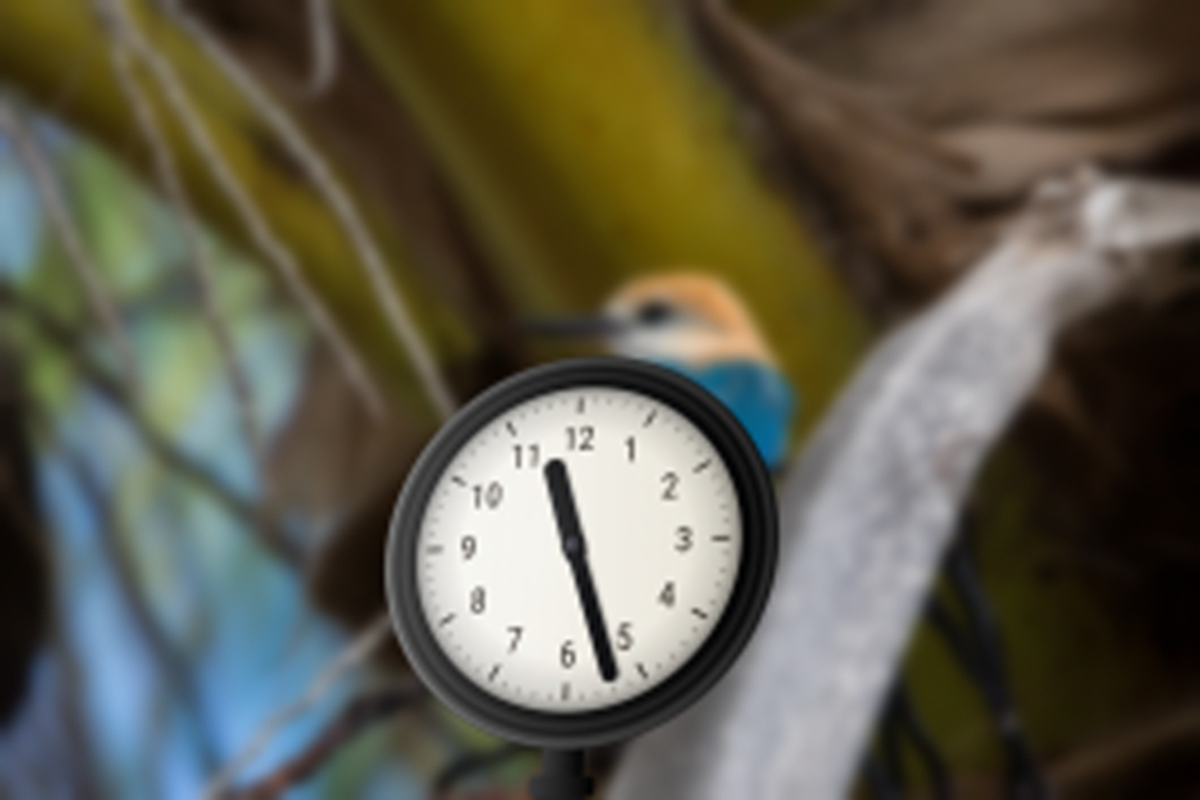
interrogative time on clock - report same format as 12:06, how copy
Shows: 11:27
